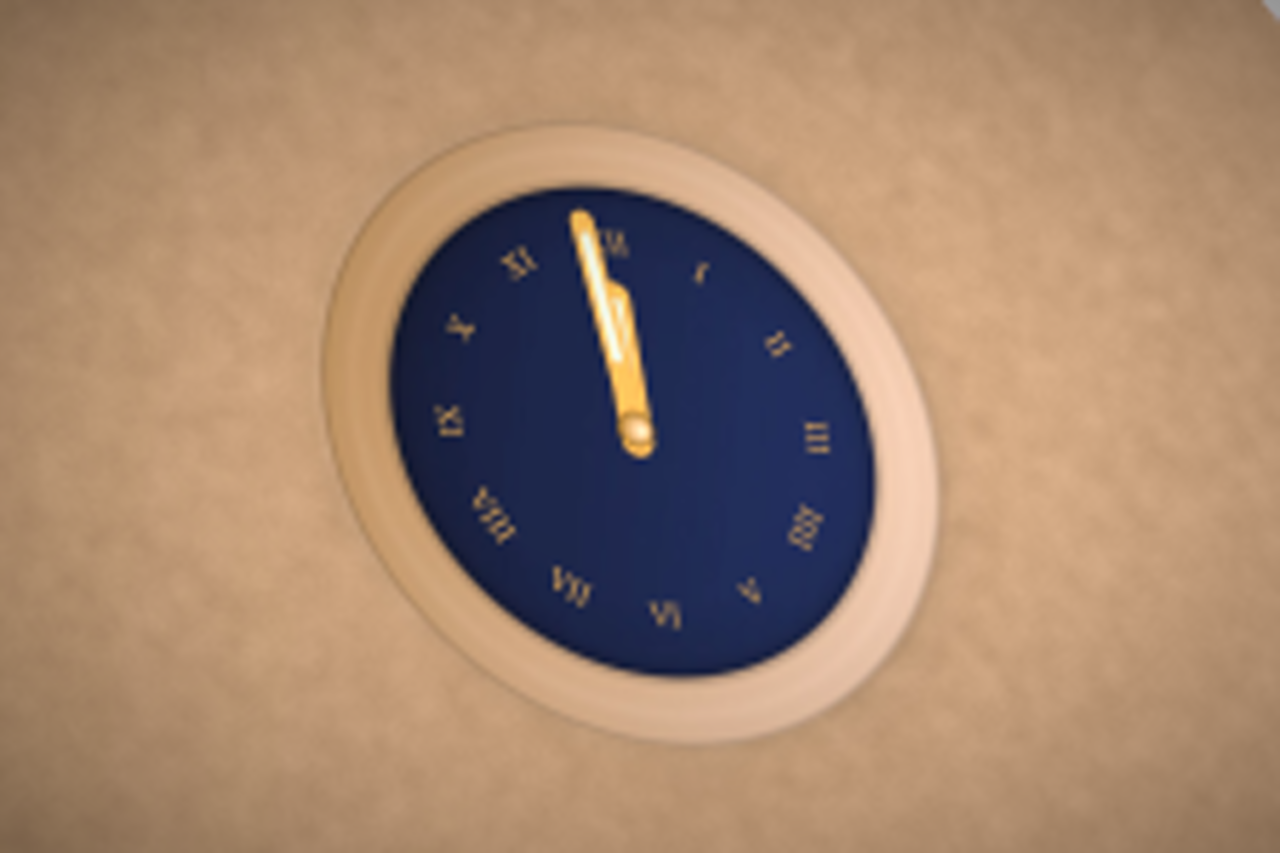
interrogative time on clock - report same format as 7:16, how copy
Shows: 11:59
